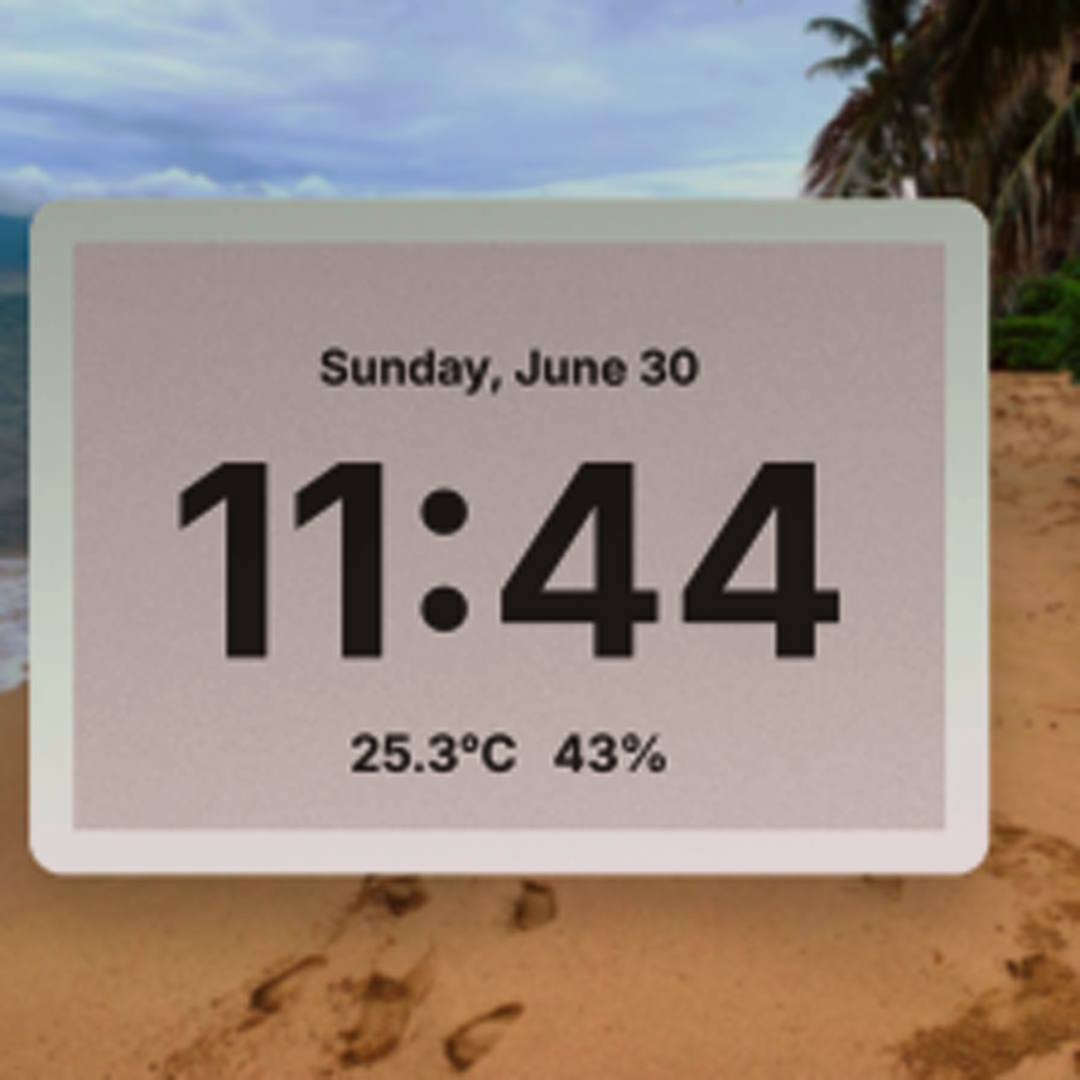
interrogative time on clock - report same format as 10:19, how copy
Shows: 11:44
